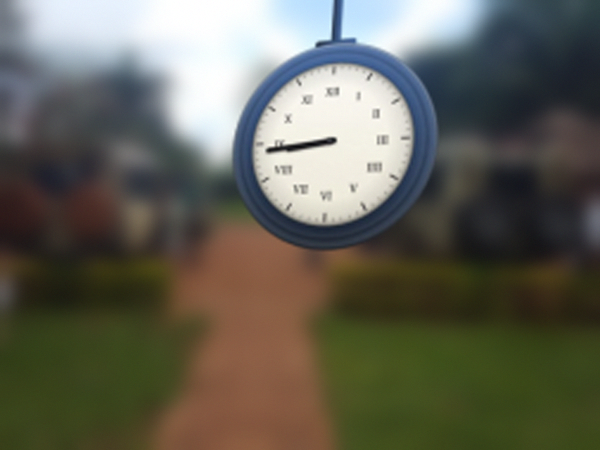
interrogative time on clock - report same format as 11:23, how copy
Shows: 8:44
